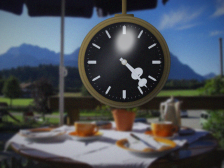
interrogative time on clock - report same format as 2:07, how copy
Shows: 4:23
